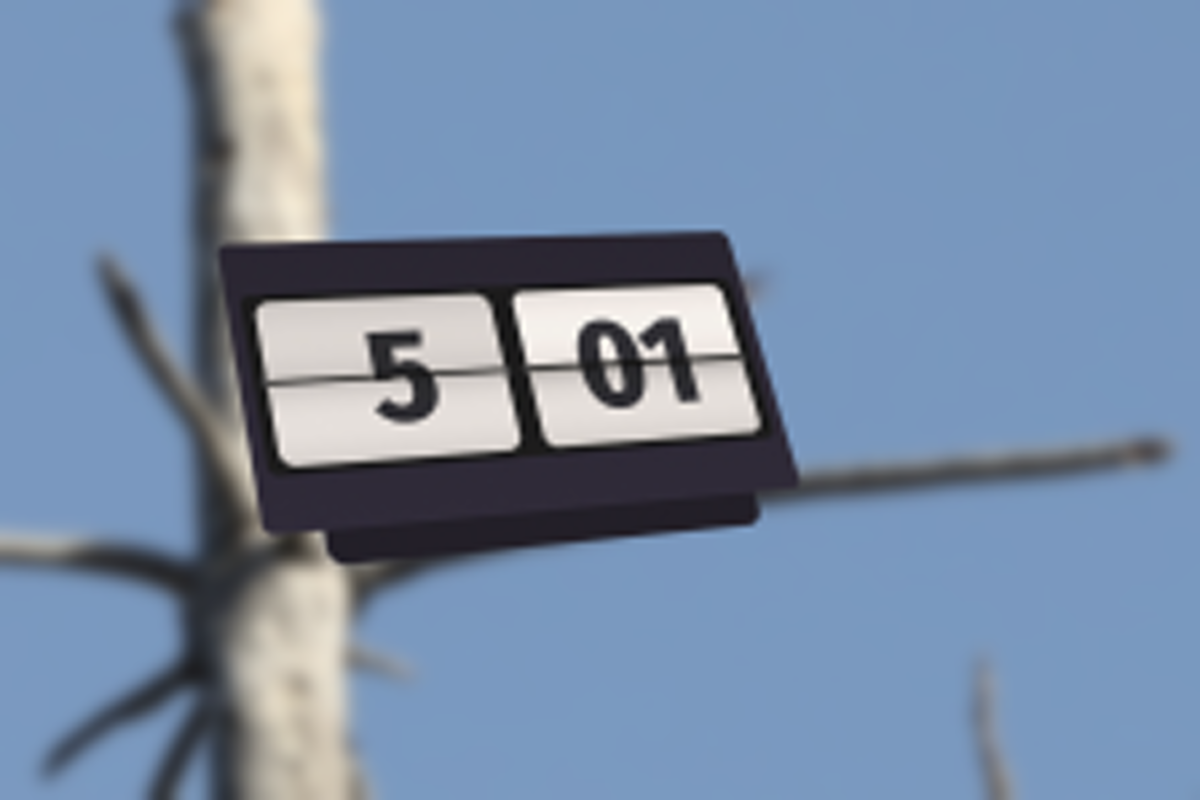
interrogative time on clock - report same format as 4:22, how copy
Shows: 5:01
